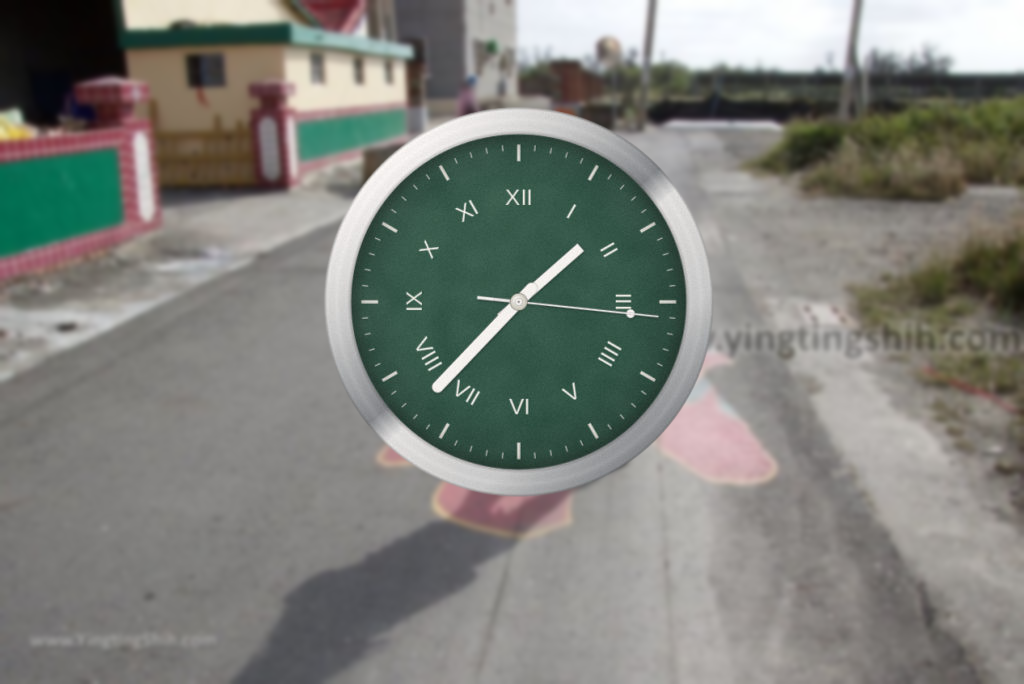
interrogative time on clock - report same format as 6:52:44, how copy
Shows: 1:37:16
